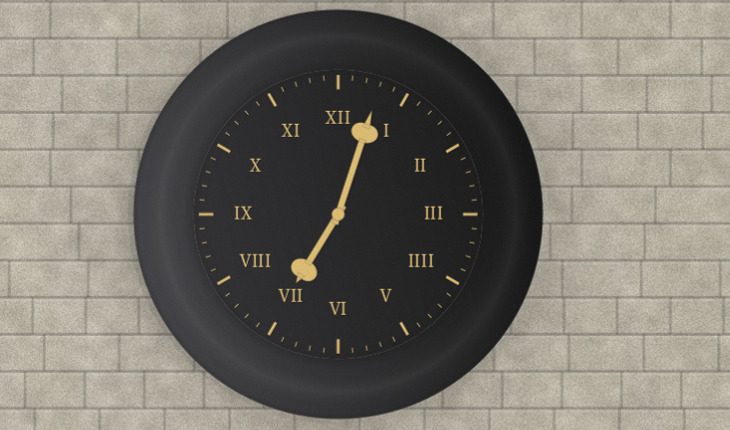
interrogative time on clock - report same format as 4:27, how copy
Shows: 7:03
